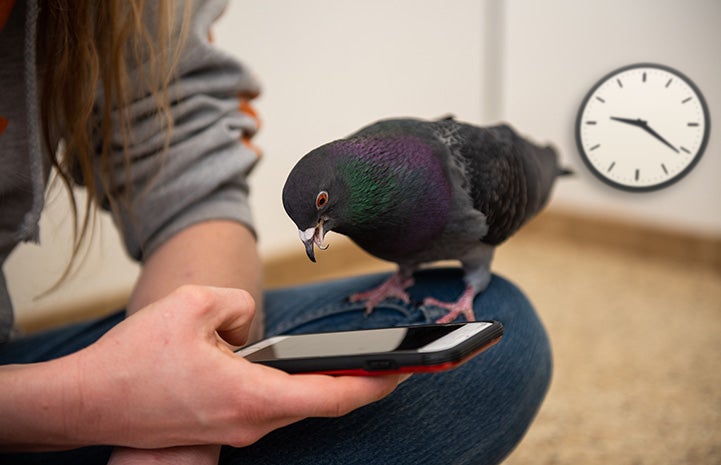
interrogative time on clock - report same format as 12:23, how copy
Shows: 9:21
